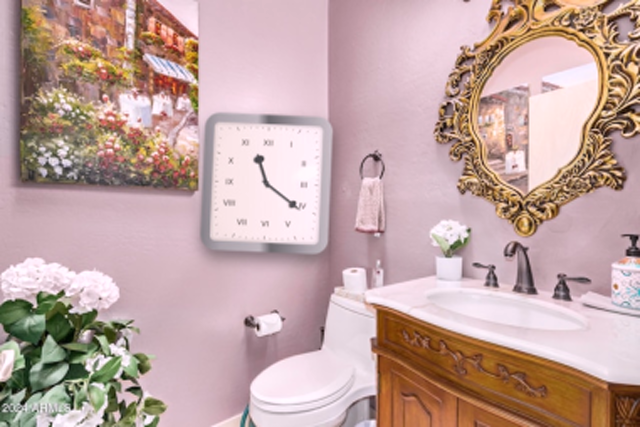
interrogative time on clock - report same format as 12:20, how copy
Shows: 11:21
